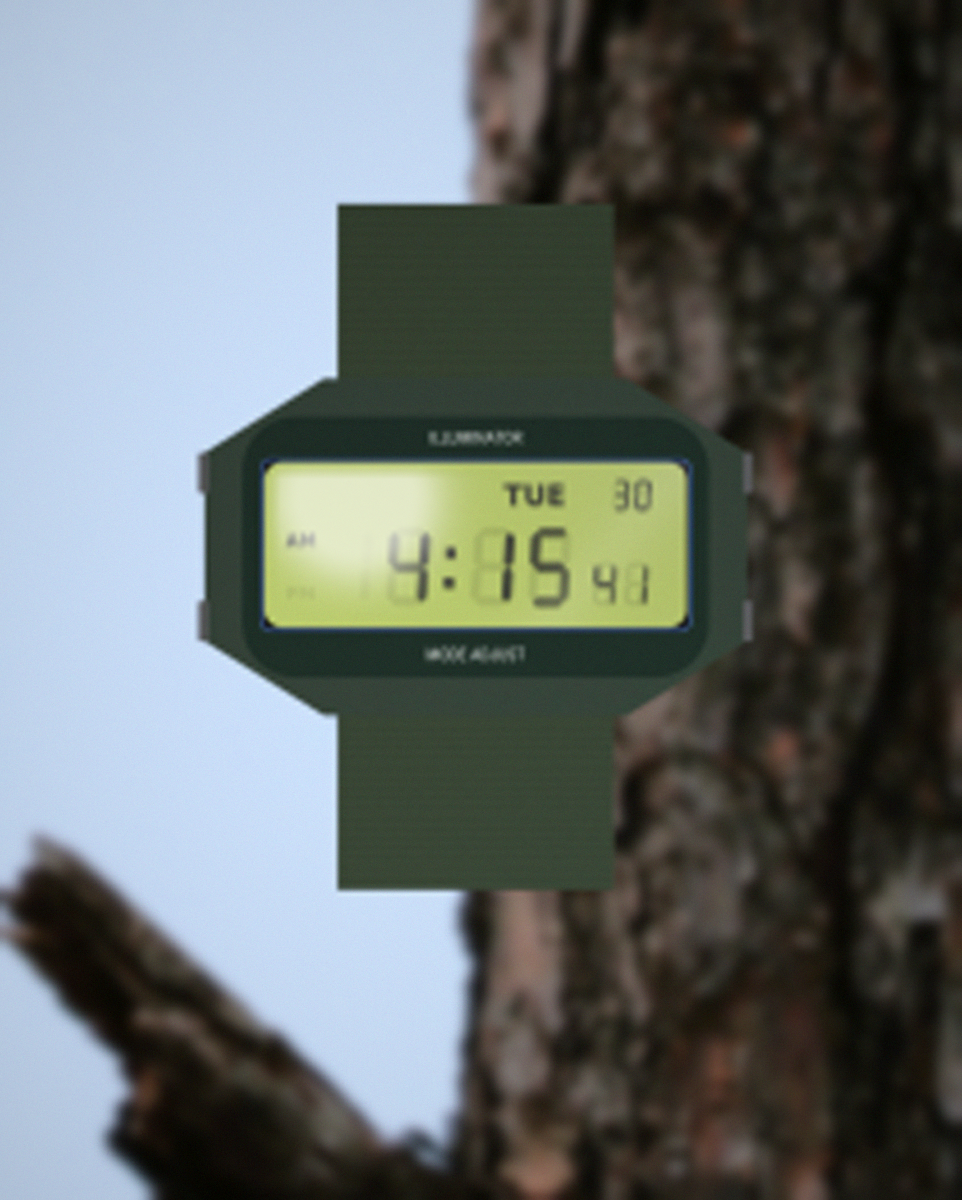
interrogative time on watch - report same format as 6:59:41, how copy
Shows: 4:15:41
